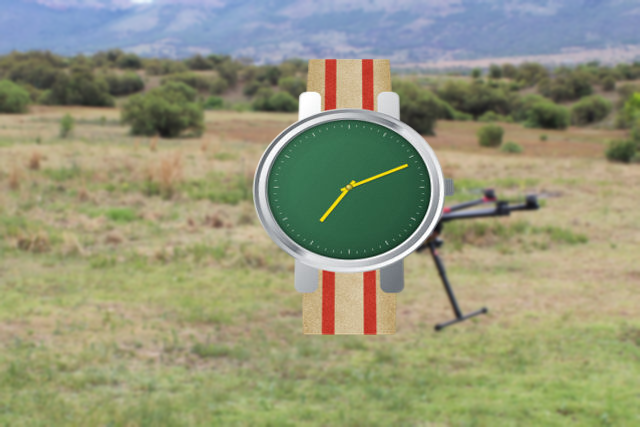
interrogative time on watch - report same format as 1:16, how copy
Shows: 7:11
